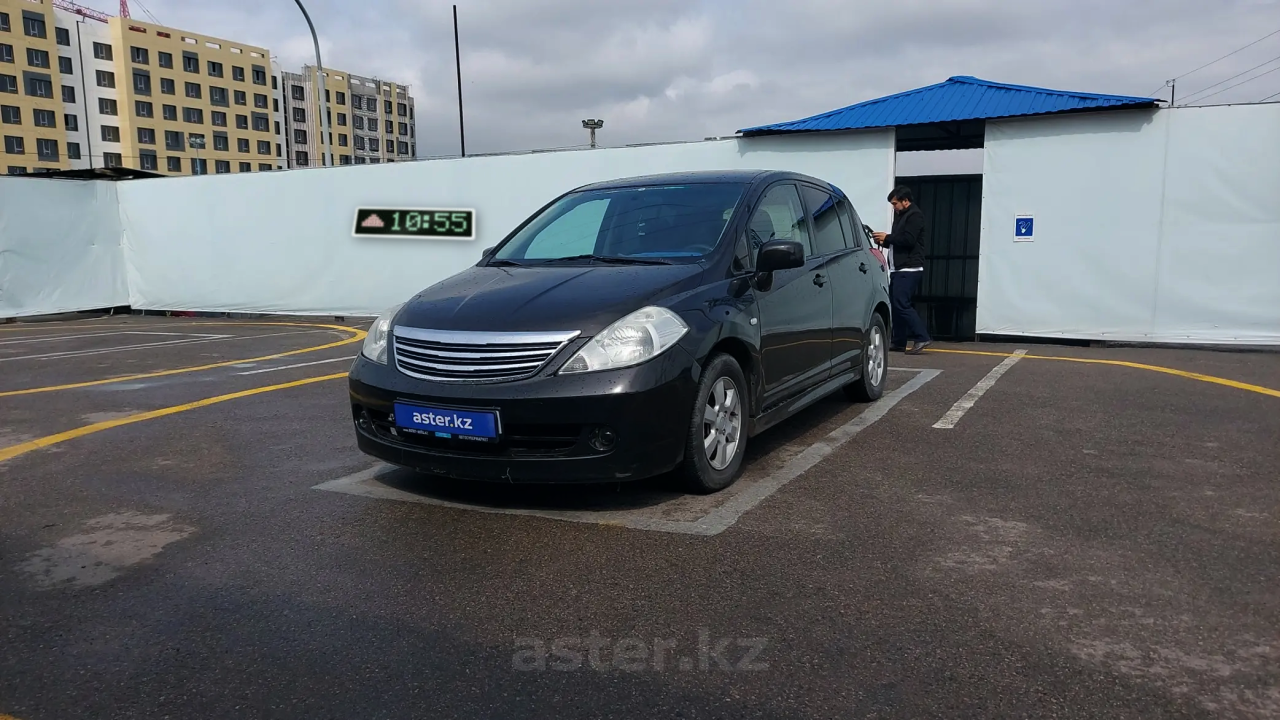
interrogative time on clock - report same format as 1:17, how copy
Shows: 10:55
